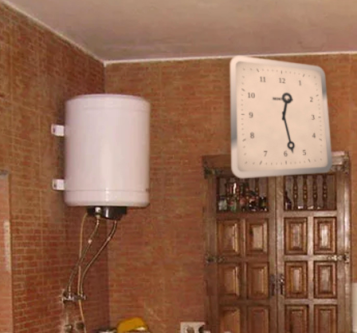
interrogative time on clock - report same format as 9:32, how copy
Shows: 12:28
